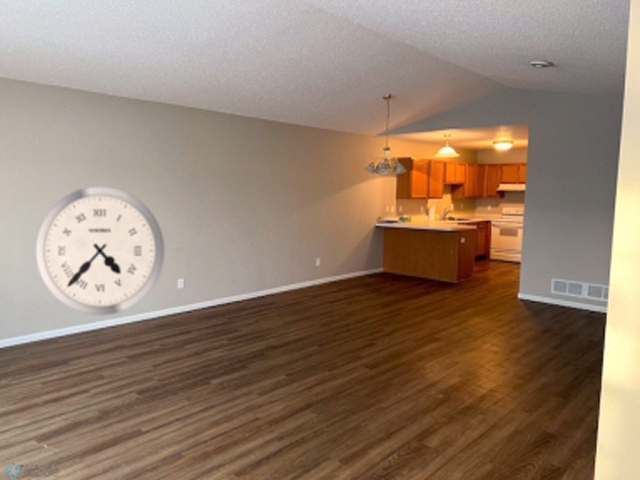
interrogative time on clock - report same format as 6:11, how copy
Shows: 4:37
